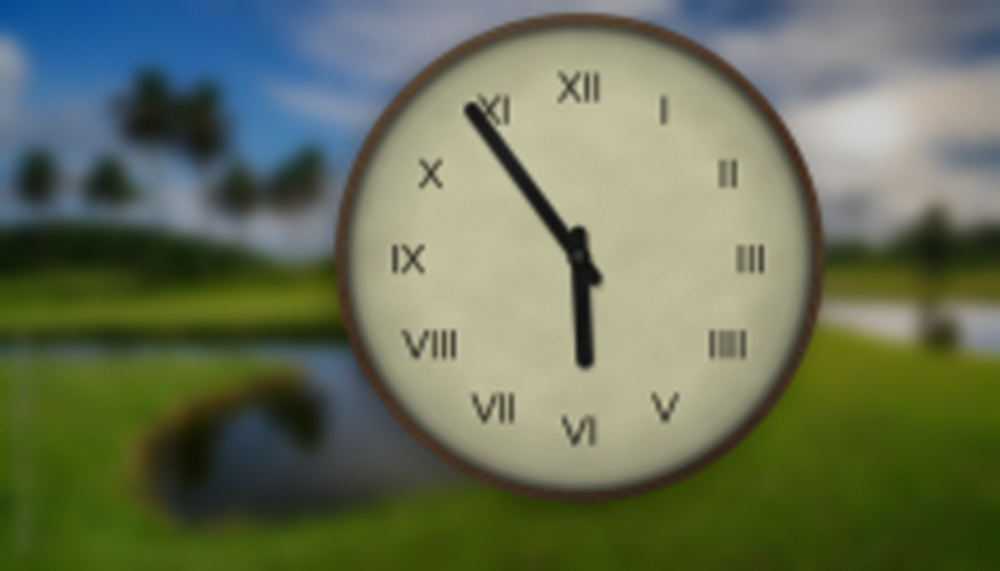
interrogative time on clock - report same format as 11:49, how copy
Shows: 5:54
